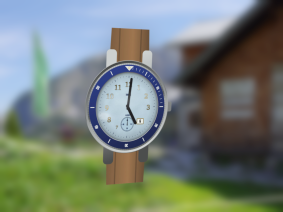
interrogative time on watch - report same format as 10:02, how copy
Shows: 5:01
